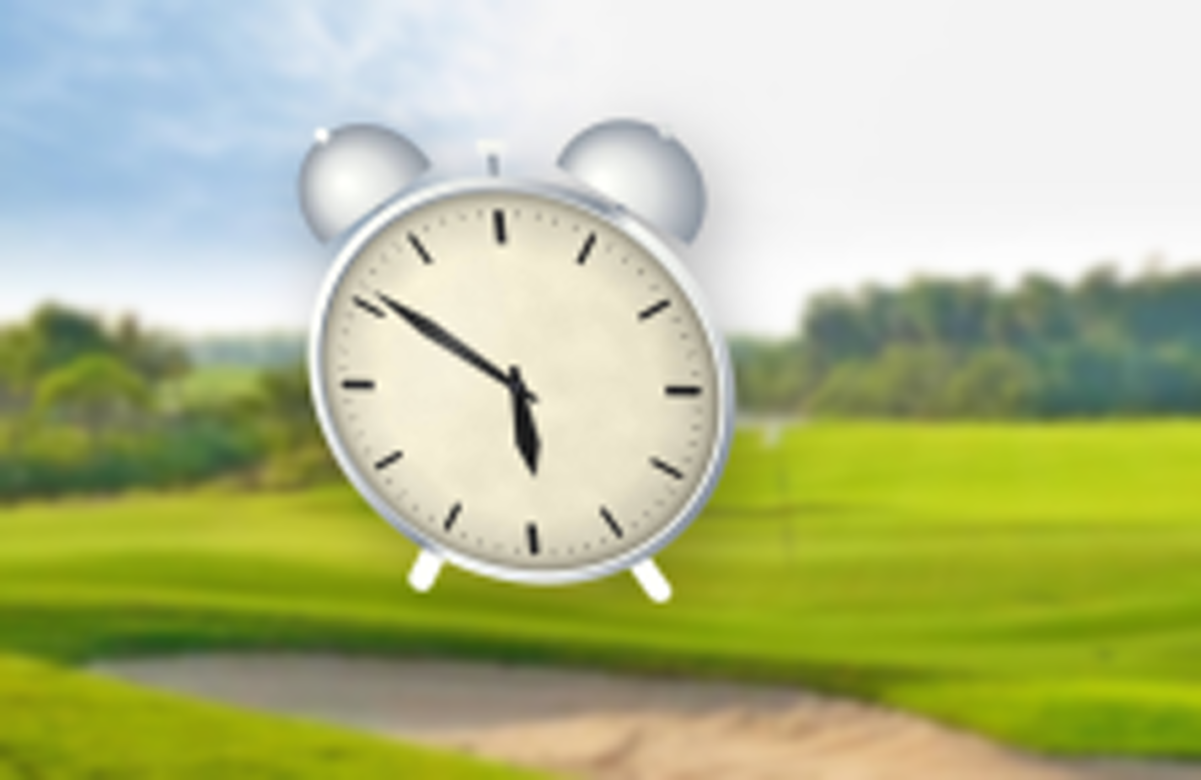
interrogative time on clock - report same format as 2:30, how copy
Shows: 5:51
